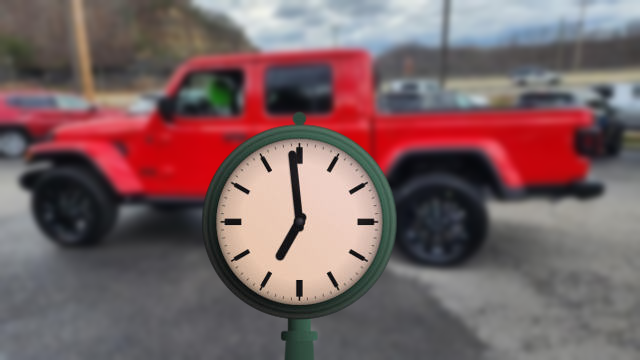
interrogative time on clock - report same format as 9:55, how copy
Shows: 6:59
